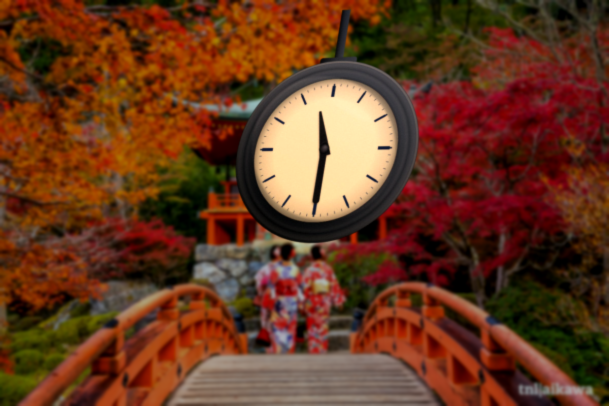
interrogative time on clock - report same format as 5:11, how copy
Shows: 11:30
